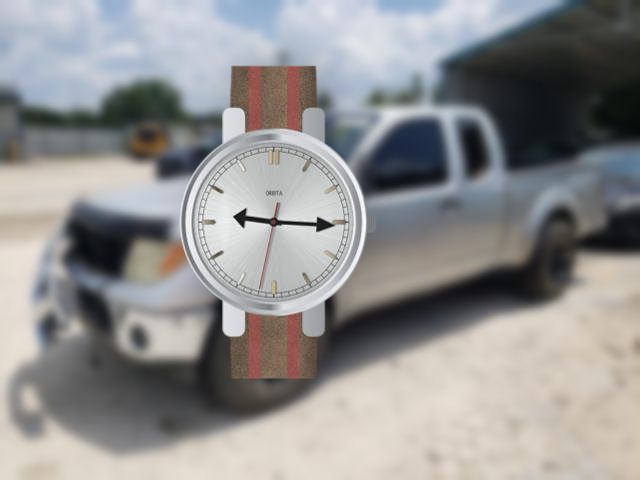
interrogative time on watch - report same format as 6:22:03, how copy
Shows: 9:15:32
